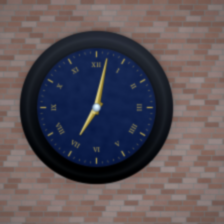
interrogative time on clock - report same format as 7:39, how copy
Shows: 7:02
